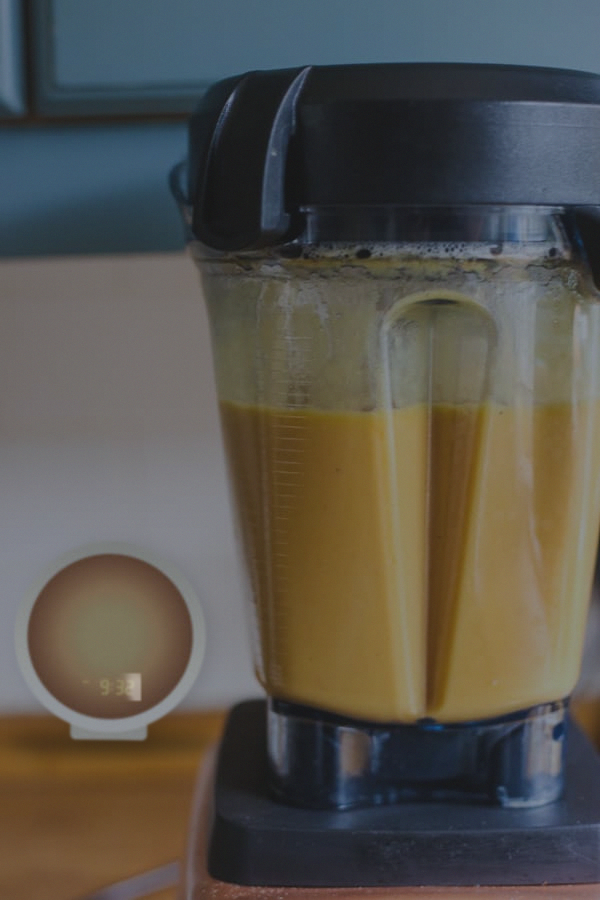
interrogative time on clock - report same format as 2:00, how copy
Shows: 9:32
